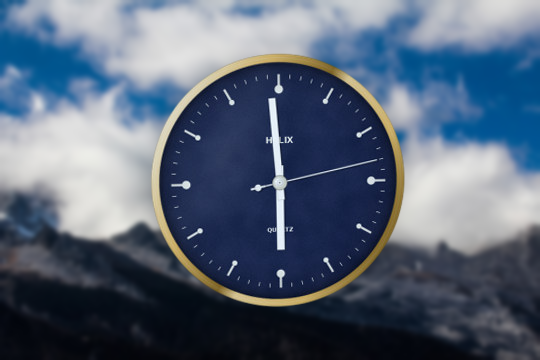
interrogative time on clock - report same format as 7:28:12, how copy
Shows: 5:59:13
